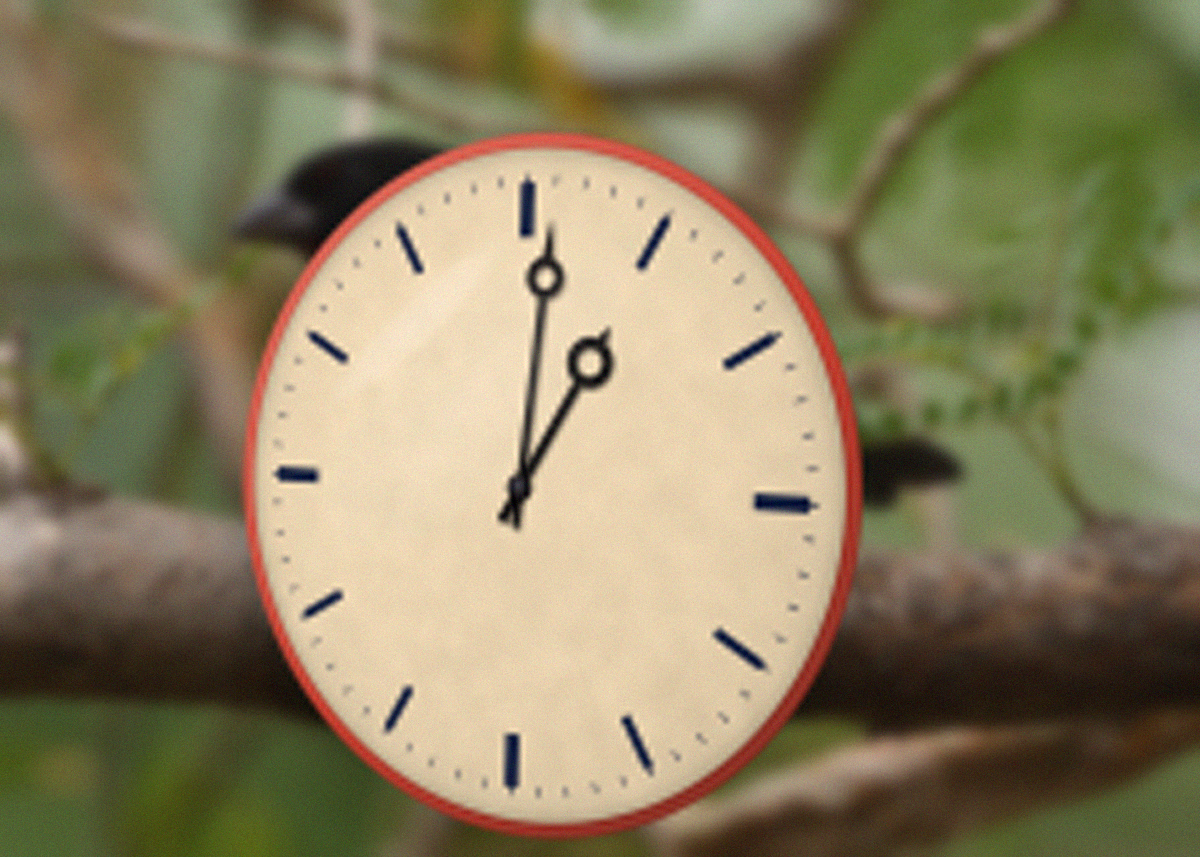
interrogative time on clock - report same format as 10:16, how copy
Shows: 1:01
